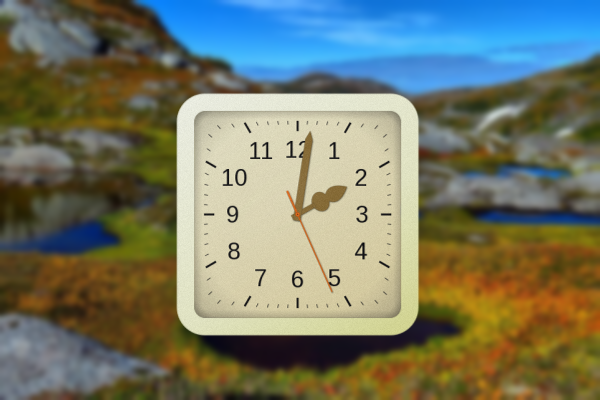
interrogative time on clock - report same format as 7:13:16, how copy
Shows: 2:01:26
